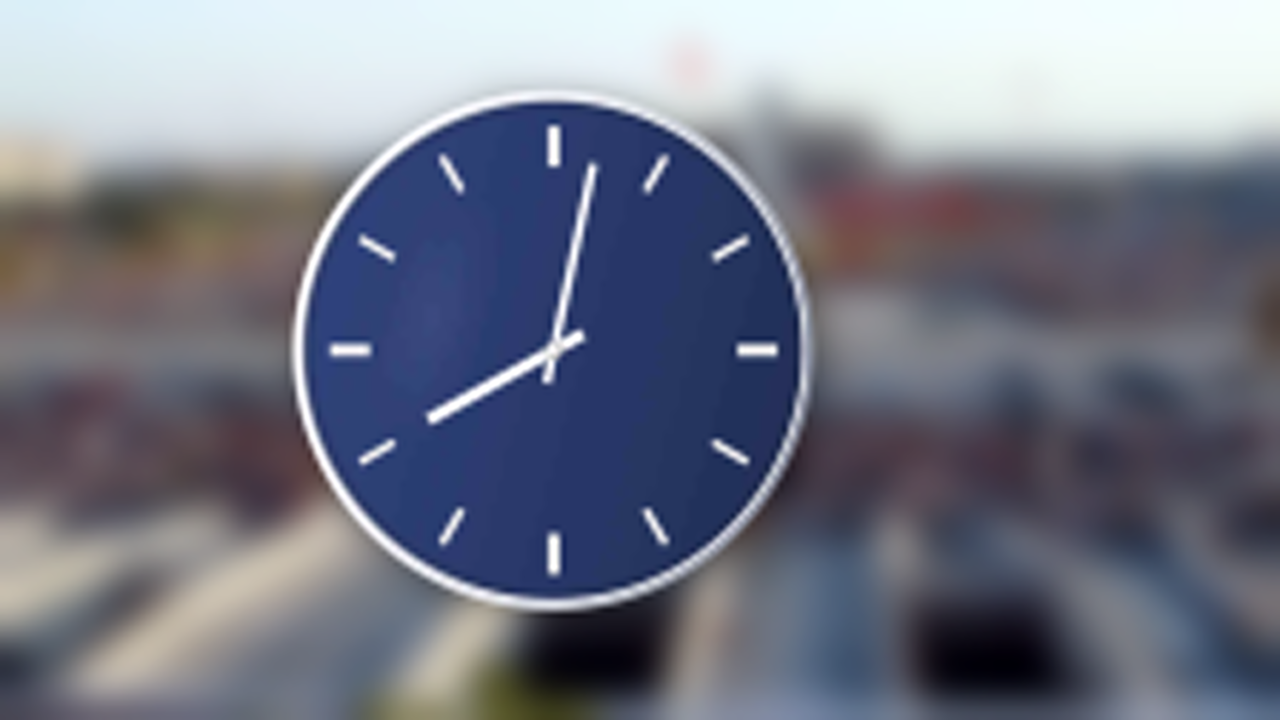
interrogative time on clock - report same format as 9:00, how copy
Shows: 8:02
